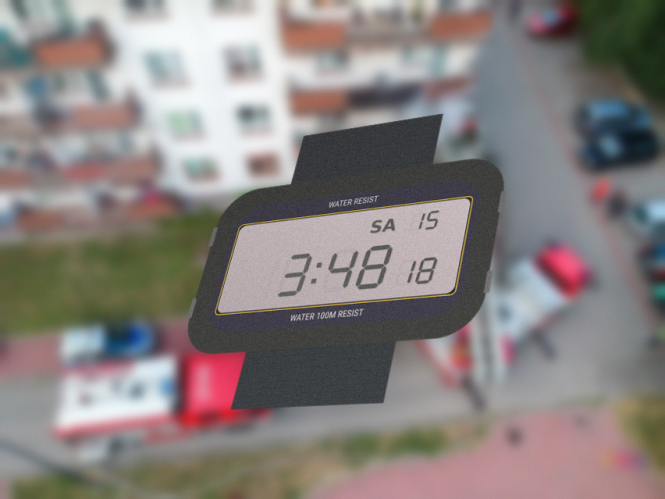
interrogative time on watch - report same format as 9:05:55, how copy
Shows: 3:48:18
